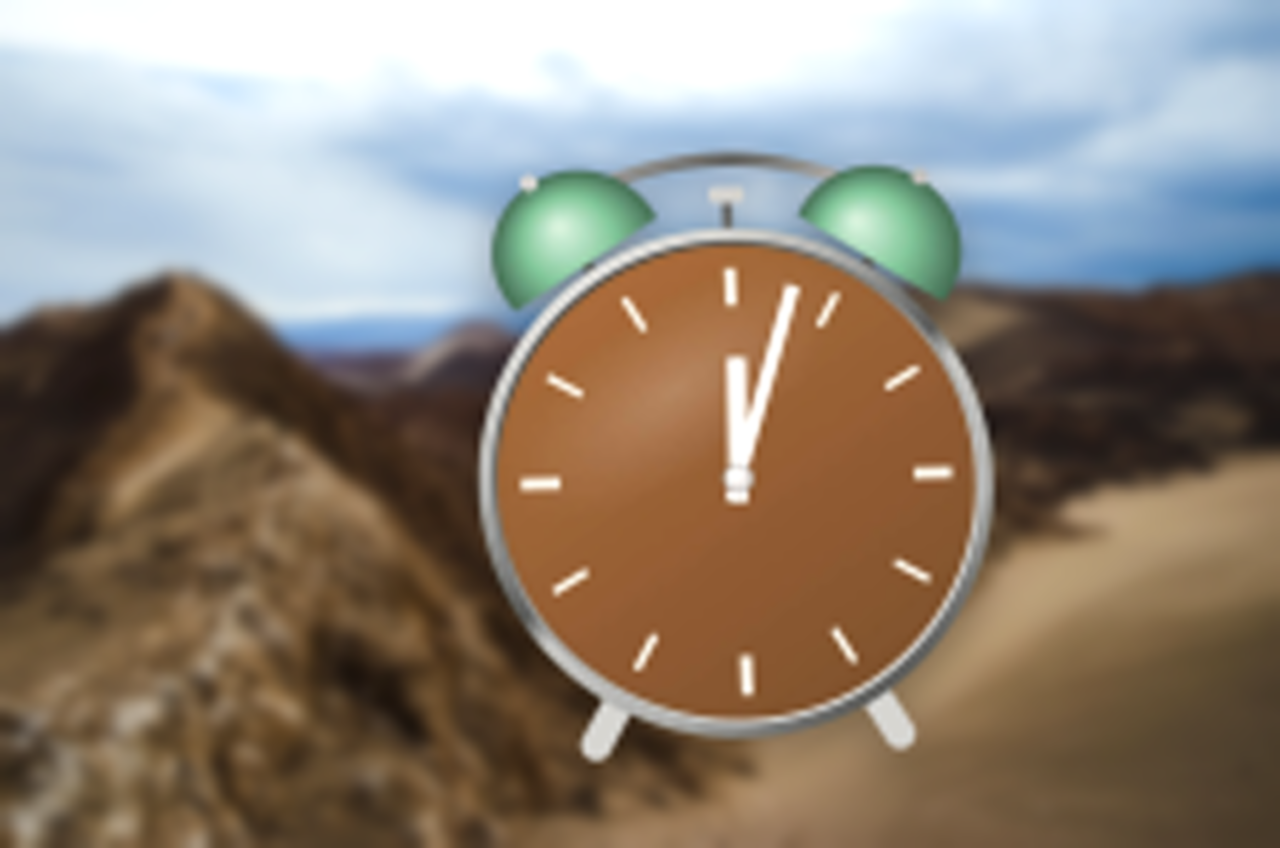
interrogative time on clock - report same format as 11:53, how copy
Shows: 12:03
